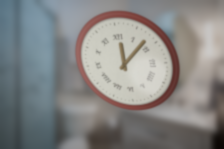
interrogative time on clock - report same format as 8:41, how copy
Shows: 12:08
